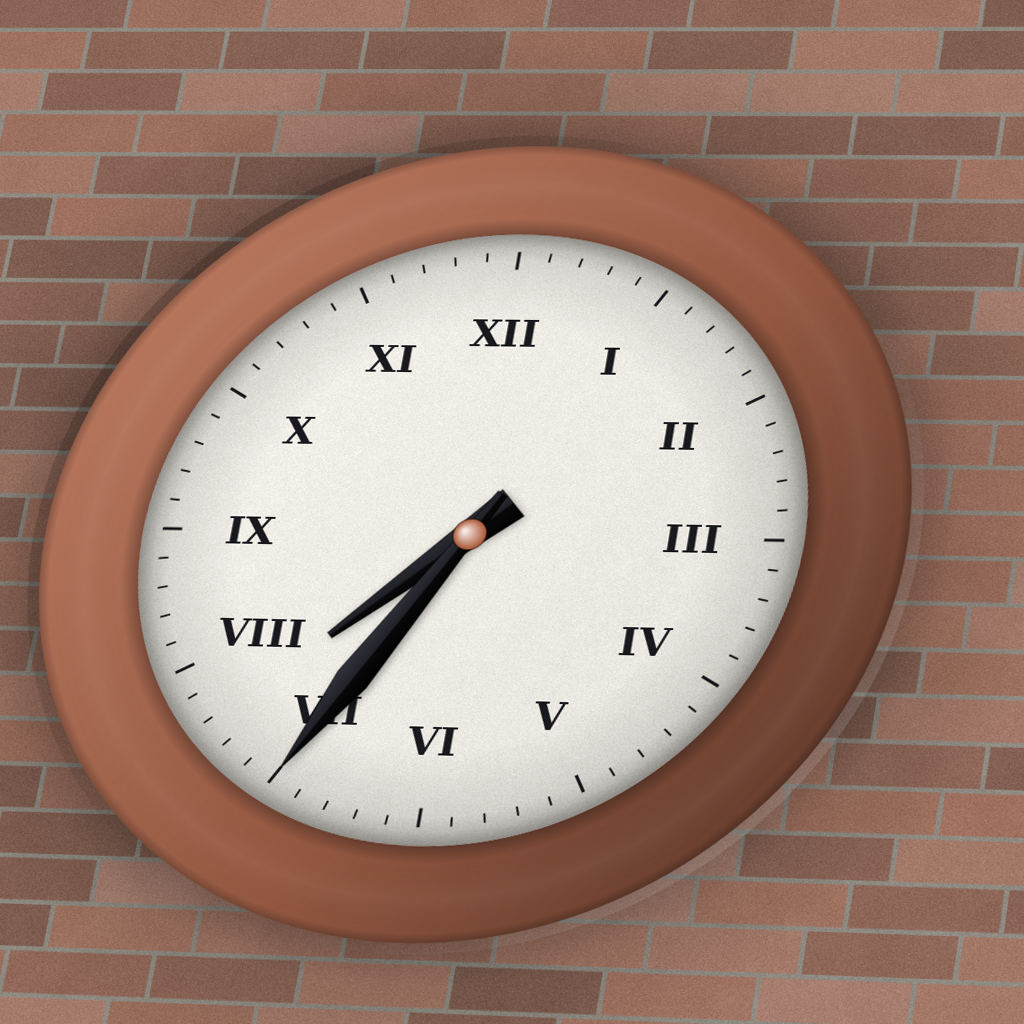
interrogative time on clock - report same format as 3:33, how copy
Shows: 7:35
